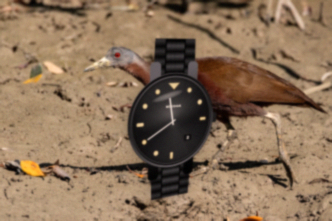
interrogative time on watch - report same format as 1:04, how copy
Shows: 11:40
